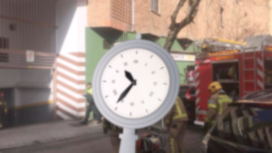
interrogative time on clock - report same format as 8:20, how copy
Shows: 10:36
